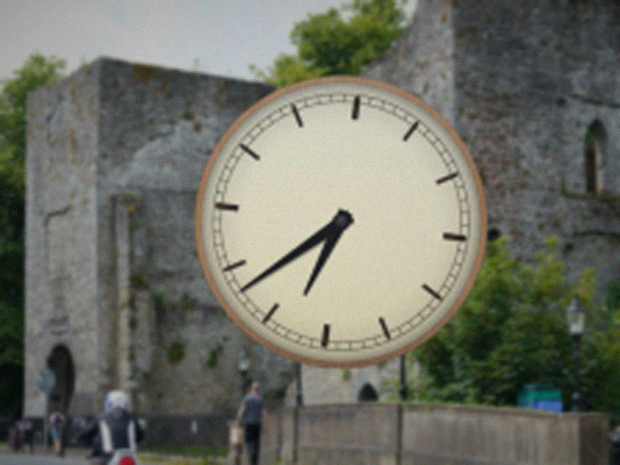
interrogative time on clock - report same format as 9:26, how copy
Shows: 6:38
